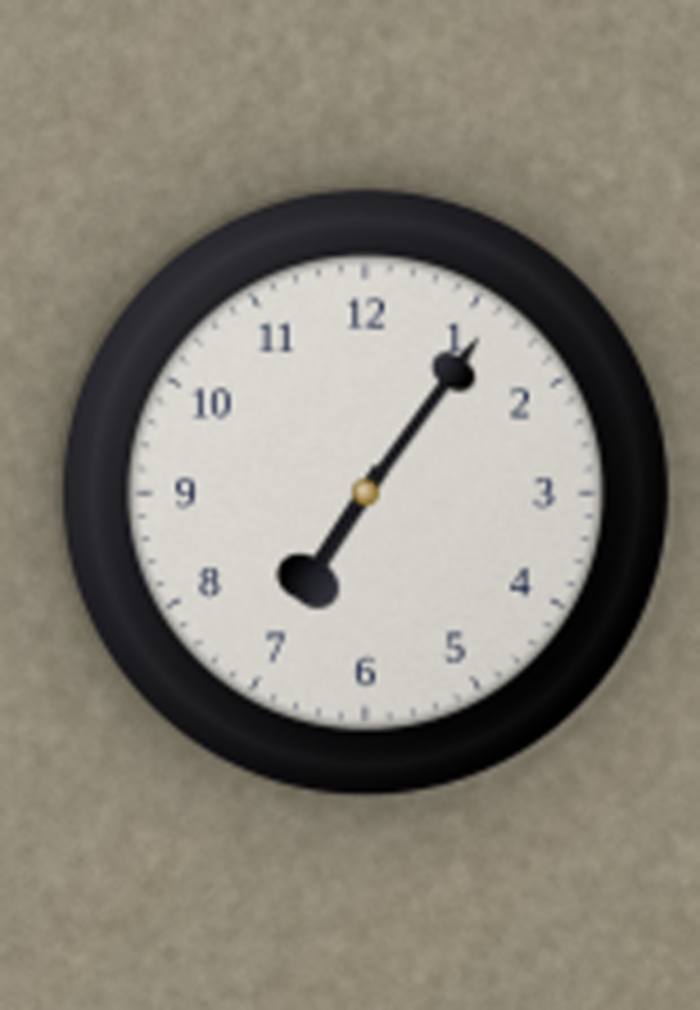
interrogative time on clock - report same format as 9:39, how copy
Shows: 7:06
